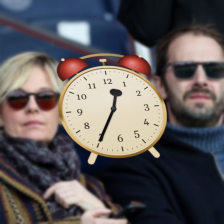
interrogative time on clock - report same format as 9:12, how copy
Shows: 12:35
